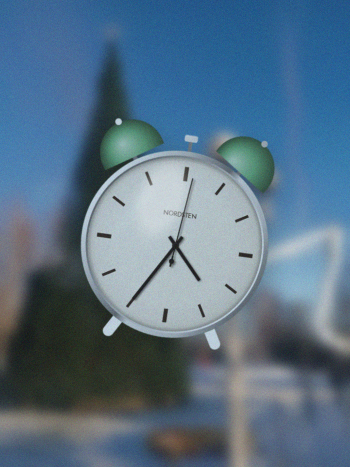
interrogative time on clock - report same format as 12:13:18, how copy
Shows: 4:35:01
